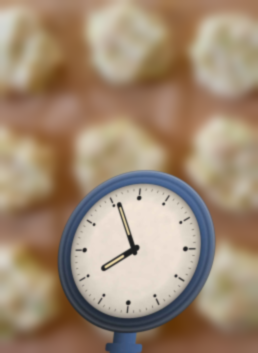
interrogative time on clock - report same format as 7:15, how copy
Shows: 7:56
